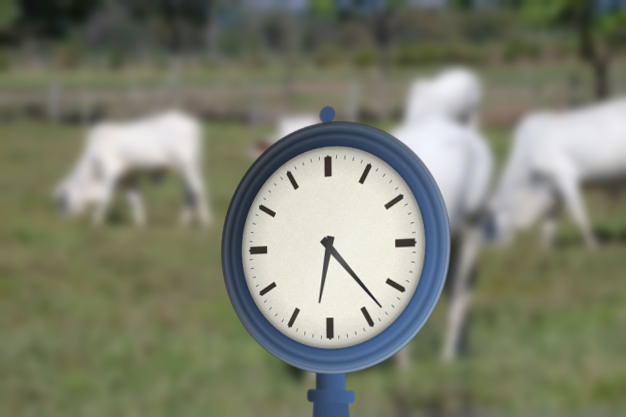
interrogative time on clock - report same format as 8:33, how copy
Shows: 6:23
